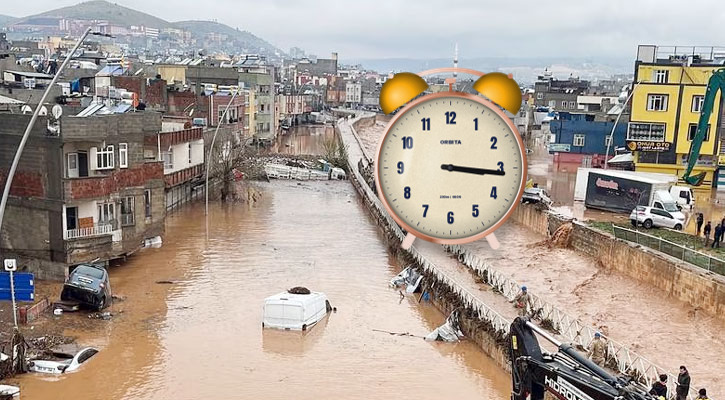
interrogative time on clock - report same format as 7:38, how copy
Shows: 3:16
